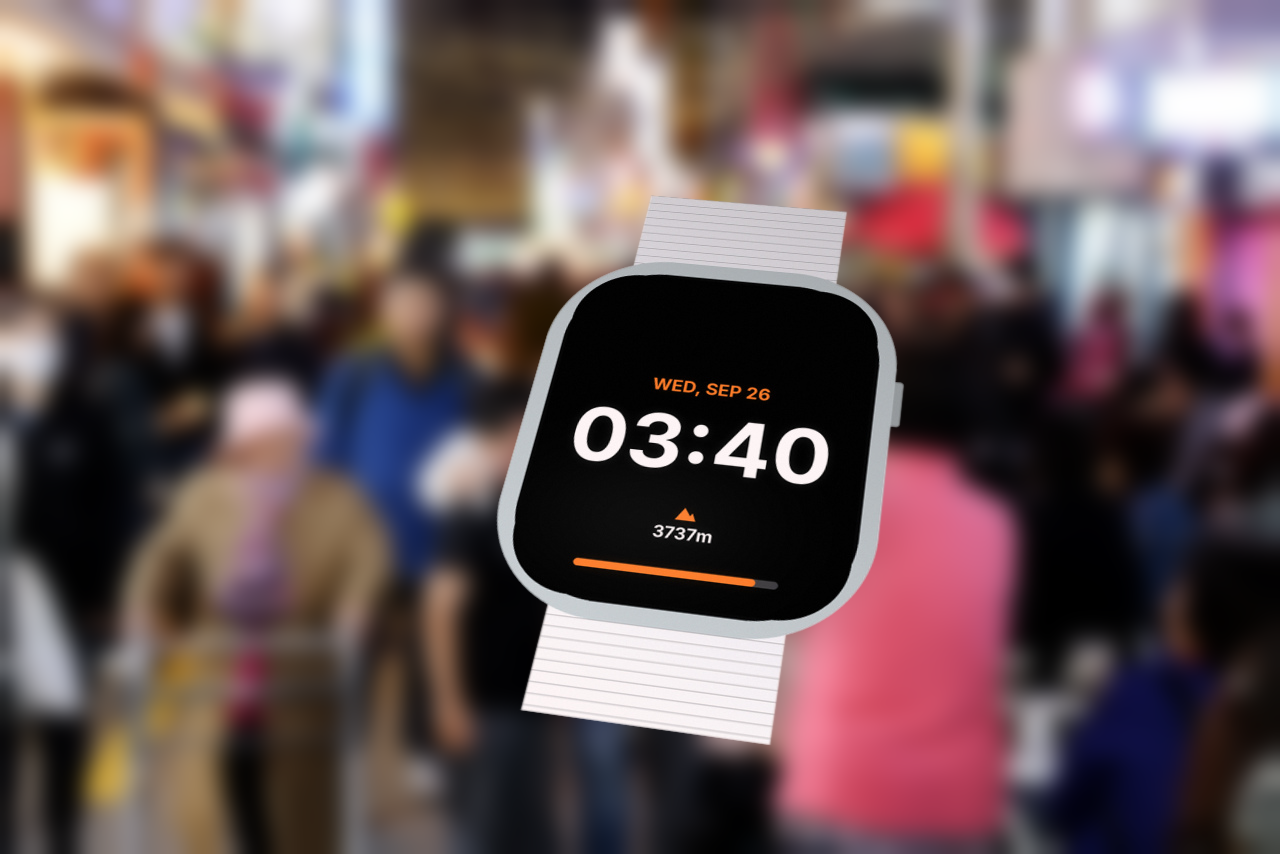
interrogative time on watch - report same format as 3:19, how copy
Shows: 3:40
